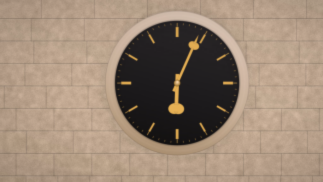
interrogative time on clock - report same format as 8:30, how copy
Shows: 6:04
